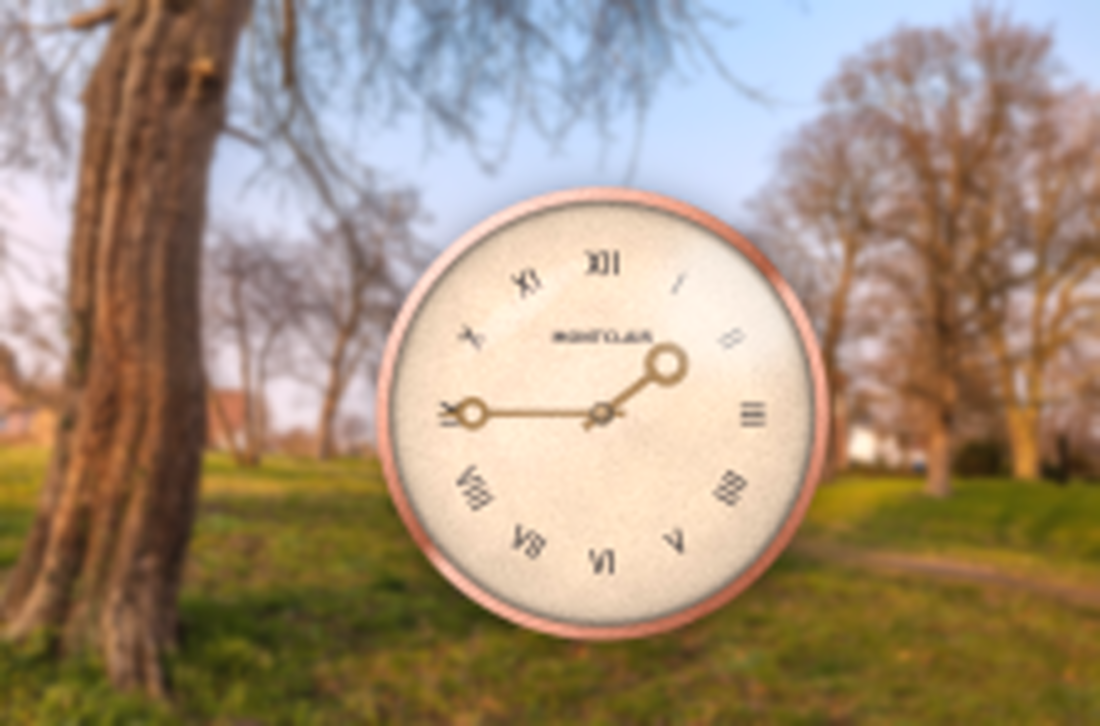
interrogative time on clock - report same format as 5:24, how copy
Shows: 1:45
